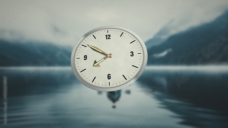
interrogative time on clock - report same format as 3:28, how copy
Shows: 7:51
